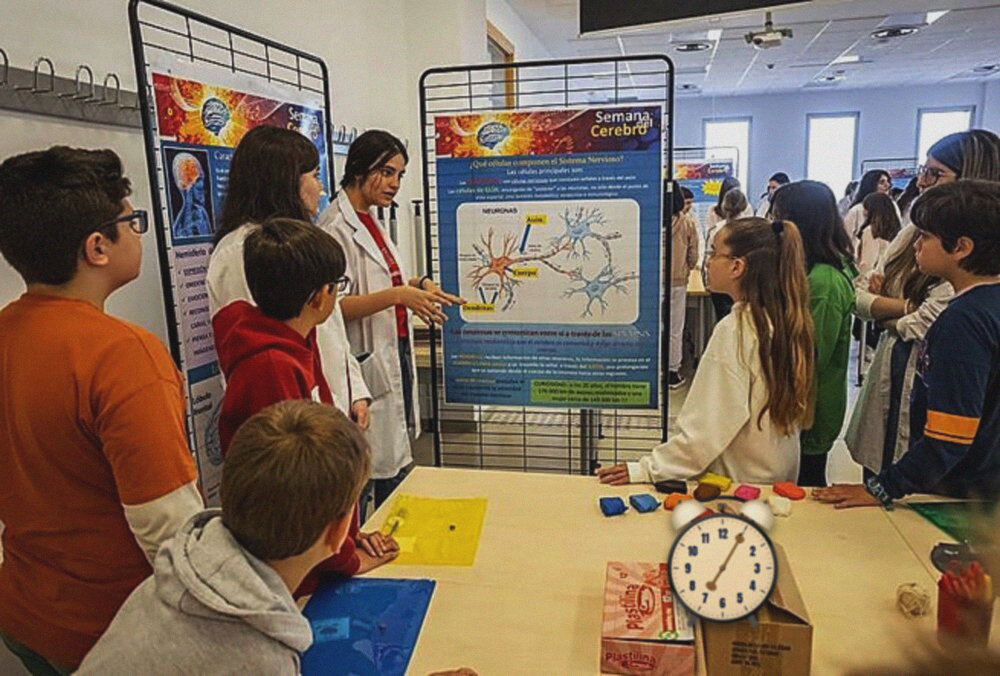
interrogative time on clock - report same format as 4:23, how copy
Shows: 7:05
